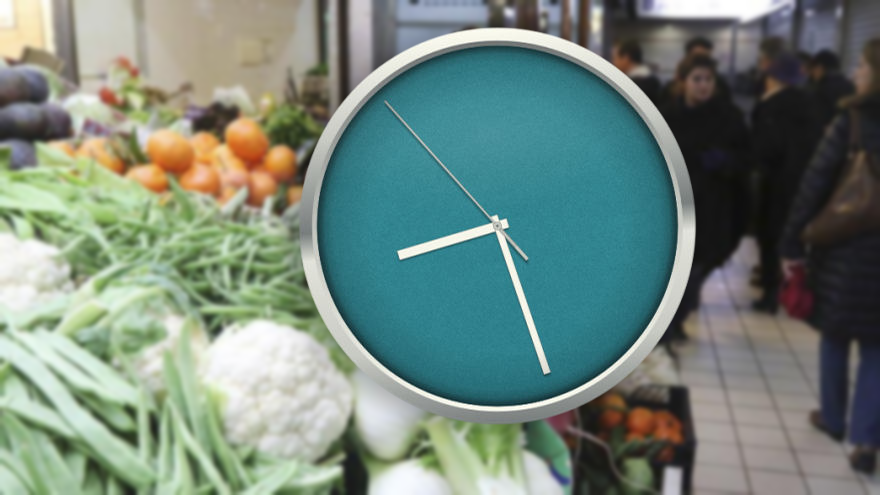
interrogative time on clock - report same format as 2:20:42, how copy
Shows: 8:26:53
